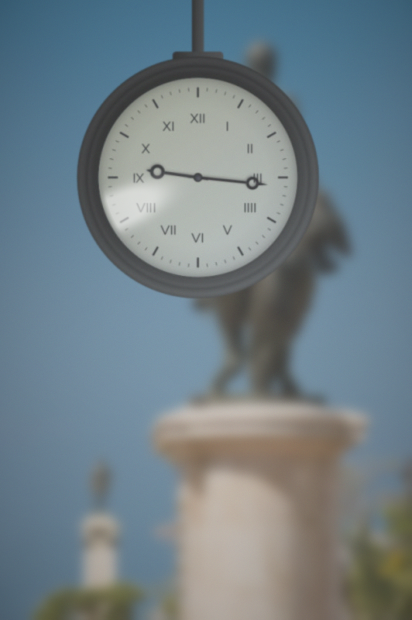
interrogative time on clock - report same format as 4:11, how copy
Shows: 9:16
